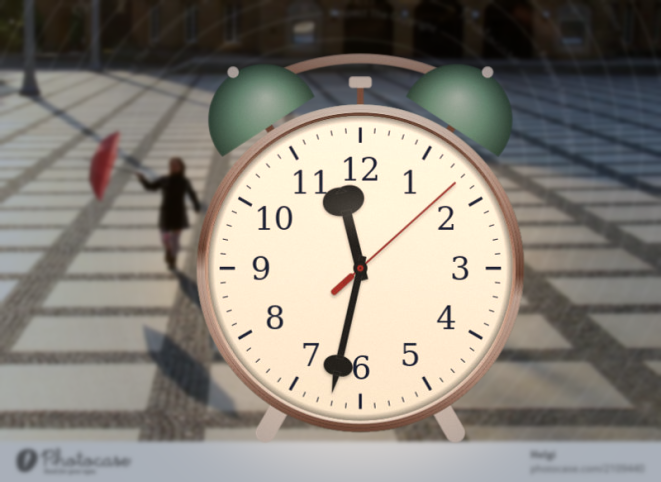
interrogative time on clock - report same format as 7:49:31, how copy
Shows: 11:32:08
